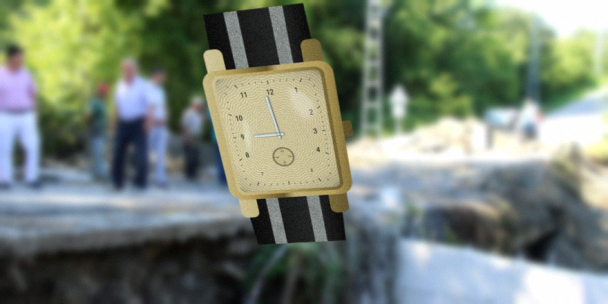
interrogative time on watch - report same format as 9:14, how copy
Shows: 8:59
